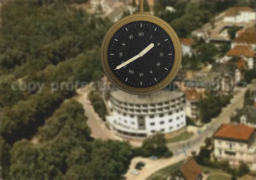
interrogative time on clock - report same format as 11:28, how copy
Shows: 1:40
